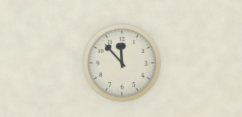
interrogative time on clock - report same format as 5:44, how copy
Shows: 11:53
